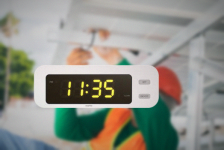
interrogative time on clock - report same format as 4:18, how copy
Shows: 11:35
